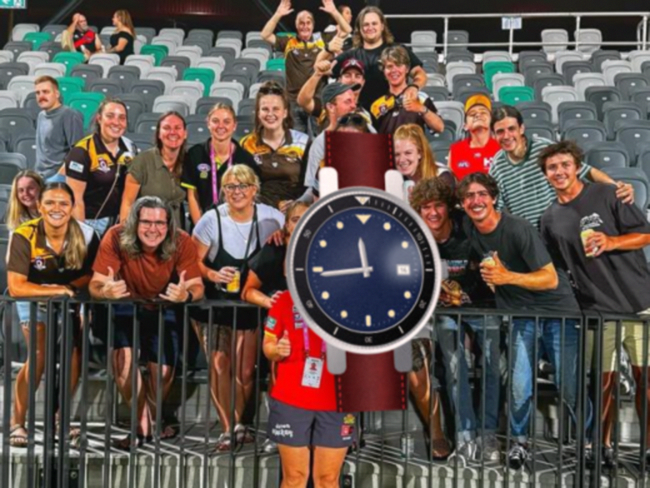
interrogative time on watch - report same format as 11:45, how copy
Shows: 11:44
